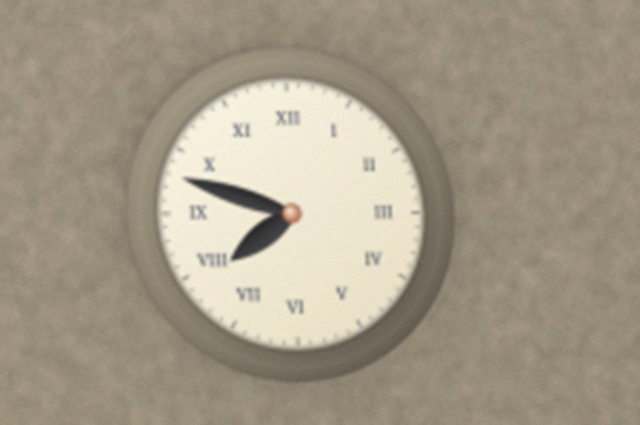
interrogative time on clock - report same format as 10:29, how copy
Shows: 7:48
